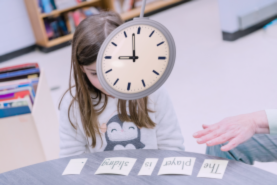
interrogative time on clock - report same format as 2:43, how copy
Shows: 8:58
